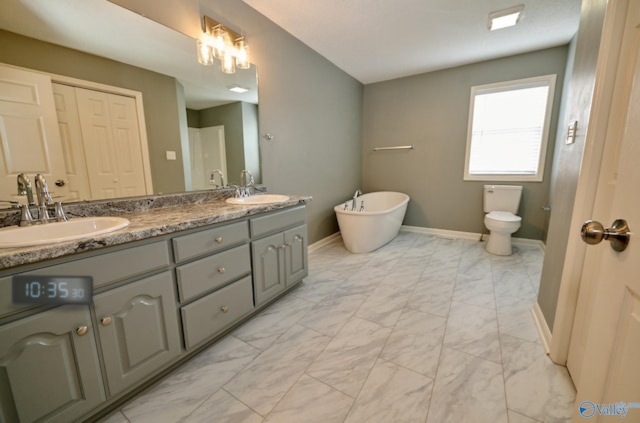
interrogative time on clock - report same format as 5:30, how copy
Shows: 10:35
